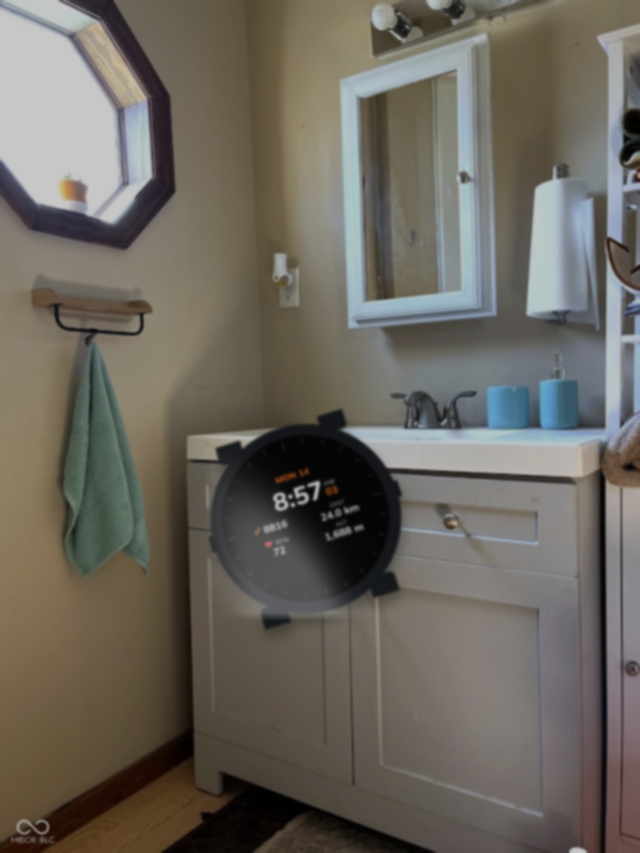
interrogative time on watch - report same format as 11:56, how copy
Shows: 8:57
